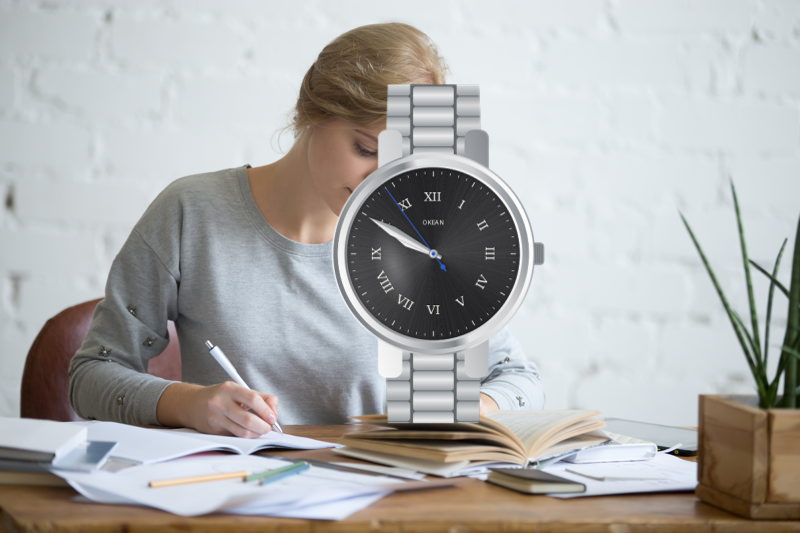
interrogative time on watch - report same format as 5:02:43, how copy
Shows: 9:49:54
